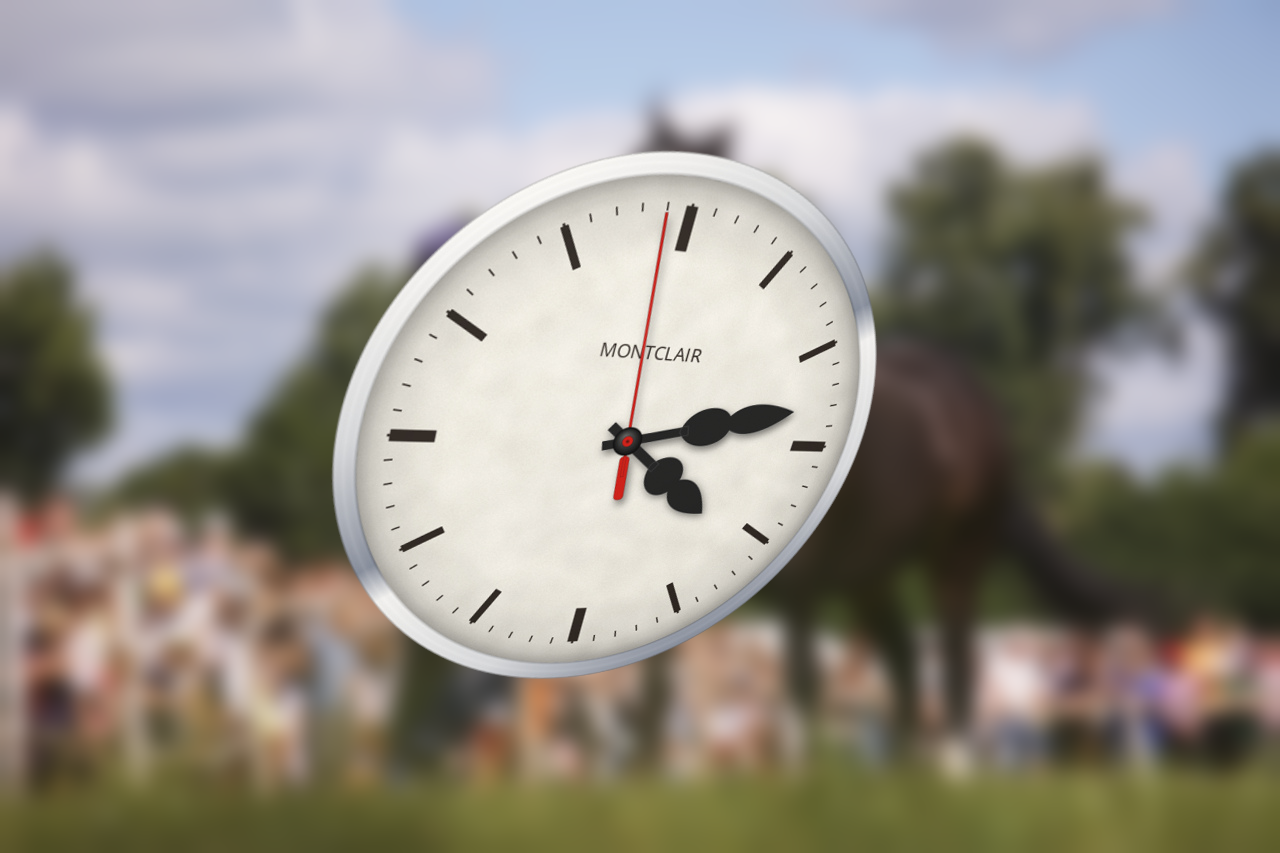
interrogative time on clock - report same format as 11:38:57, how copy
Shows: 4:12:59
